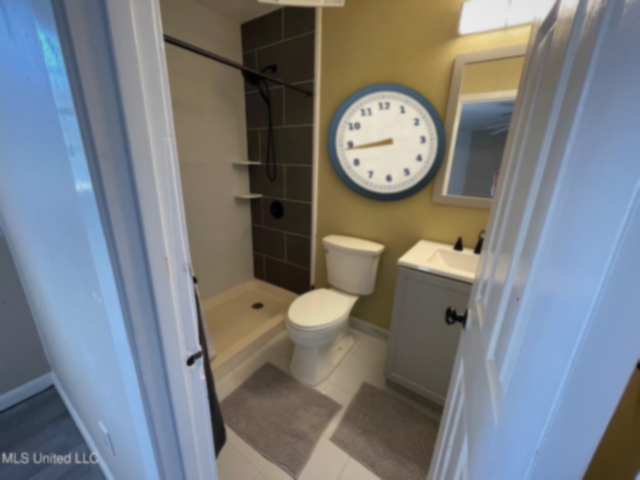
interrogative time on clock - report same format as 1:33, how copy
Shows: 8:44
